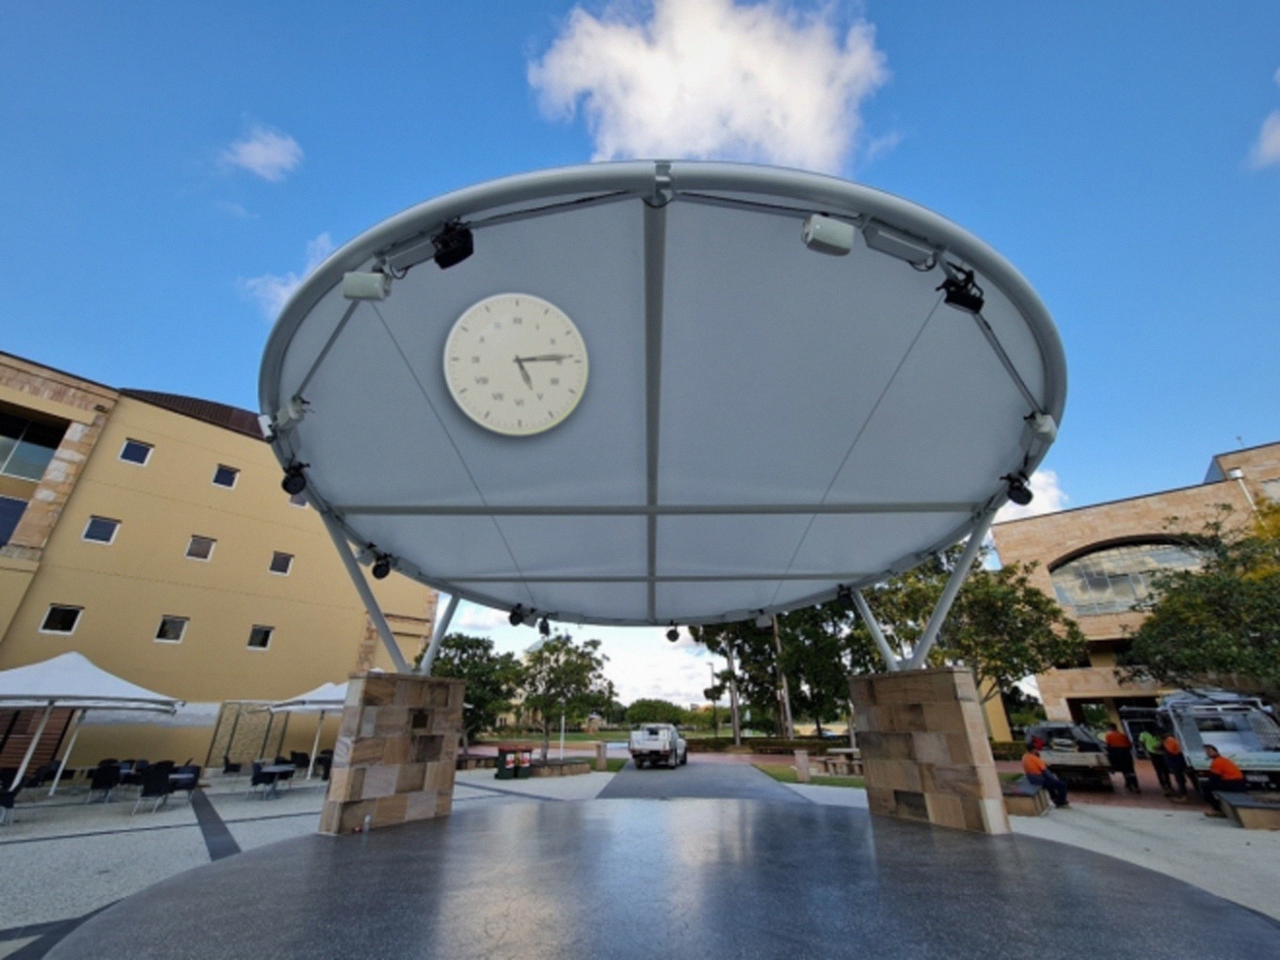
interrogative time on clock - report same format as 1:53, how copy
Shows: 5:14
